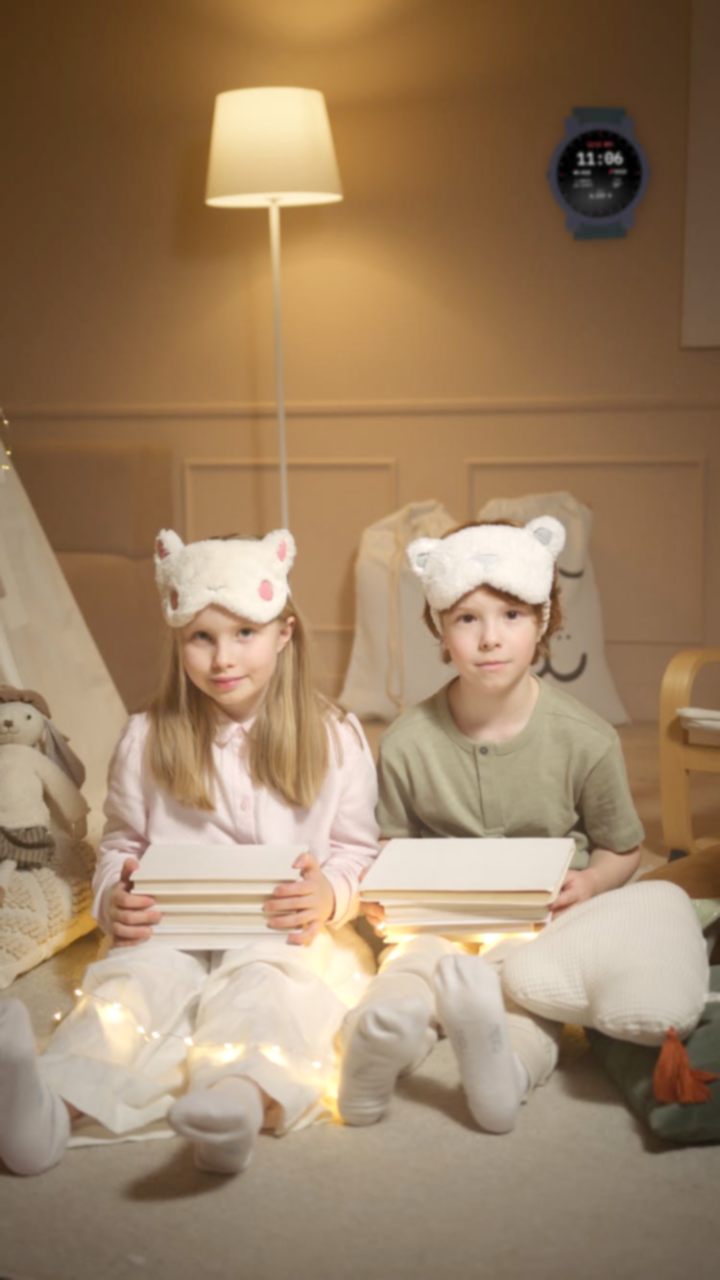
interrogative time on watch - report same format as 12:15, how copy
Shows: 11:06
